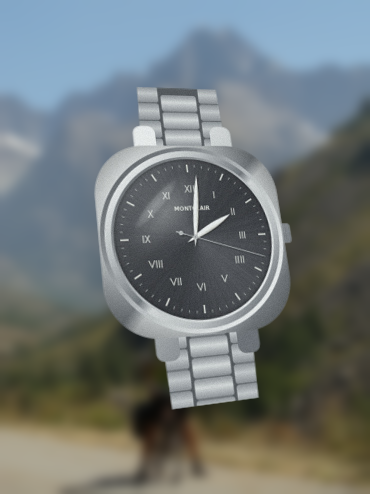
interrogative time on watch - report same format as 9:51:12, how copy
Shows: 2:01:18
